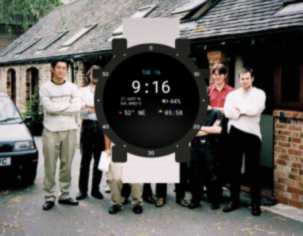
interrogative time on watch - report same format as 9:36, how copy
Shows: 9:16
